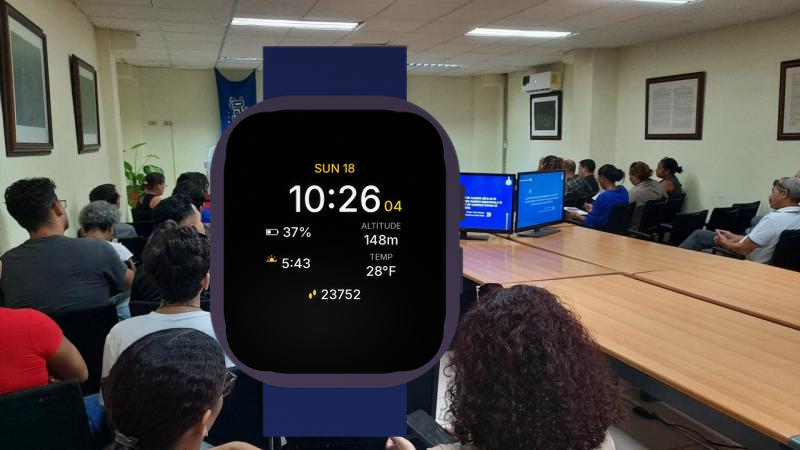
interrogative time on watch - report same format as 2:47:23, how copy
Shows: 10:26:04
